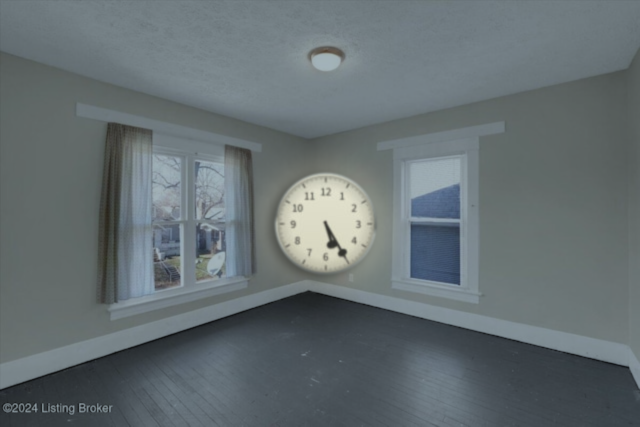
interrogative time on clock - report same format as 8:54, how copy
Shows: 5:25
